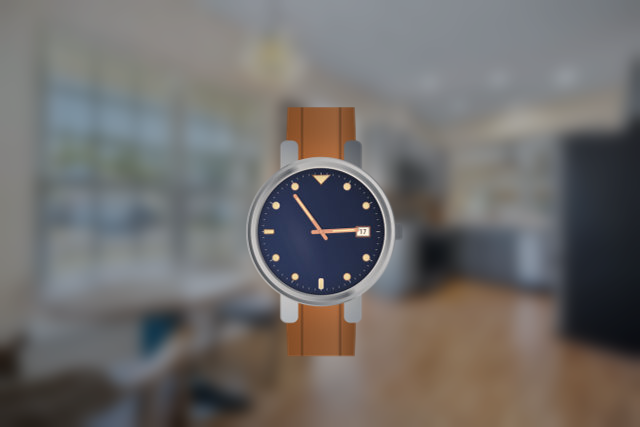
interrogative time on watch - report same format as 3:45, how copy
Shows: 2:54
